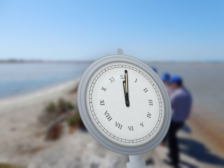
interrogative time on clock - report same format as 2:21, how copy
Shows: 12:01
